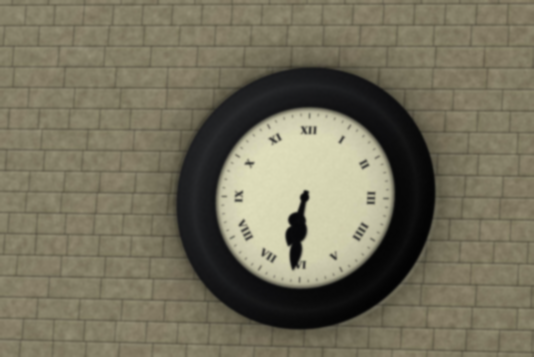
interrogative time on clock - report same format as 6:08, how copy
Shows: 6:31
